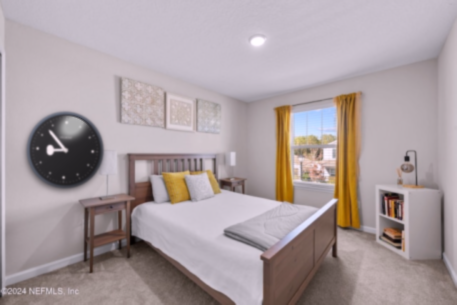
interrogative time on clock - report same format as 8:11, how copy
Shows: 8:53
